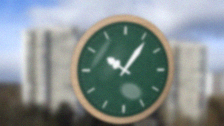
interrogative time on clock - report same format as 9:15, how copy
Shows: 10:06
